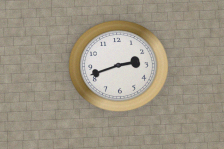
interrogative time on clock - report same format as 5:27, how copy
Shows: 2:42
